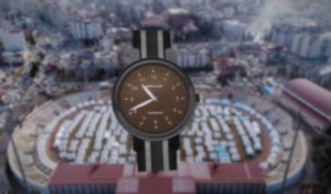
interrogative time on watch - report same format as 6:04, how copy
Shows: 10:41
